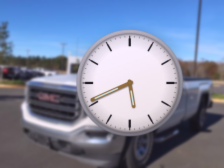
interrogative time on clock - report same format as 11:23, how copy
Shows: 5:41
